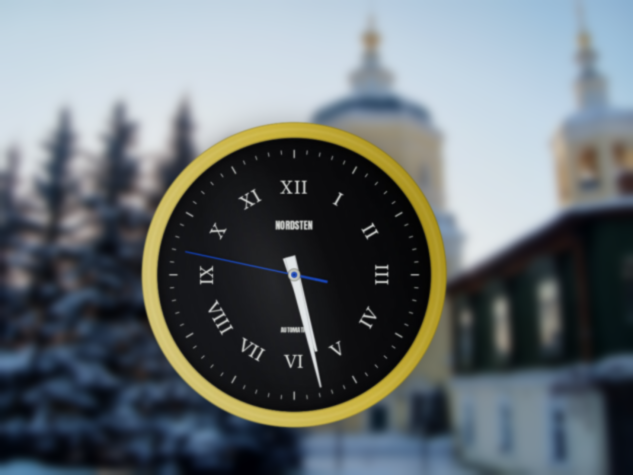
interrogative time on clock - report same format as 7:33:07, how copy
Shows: 5:27:47
